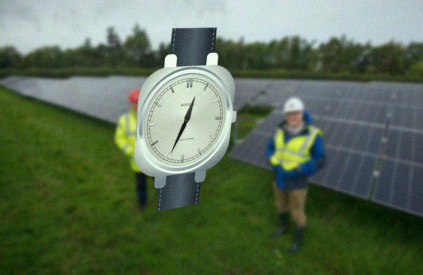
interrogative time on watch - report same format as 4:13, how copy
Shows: 12:34
